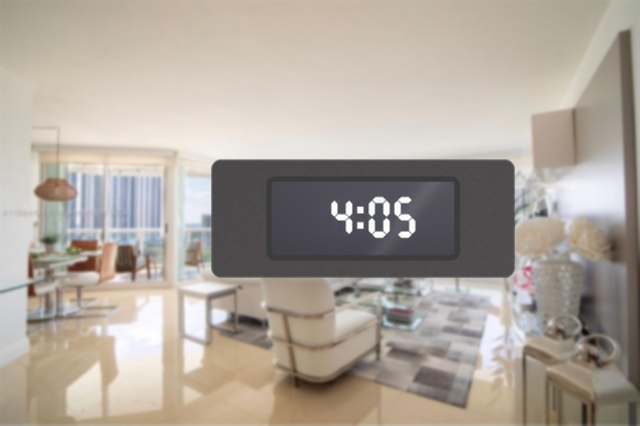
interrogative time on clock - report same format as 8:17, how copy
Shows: 4:05
